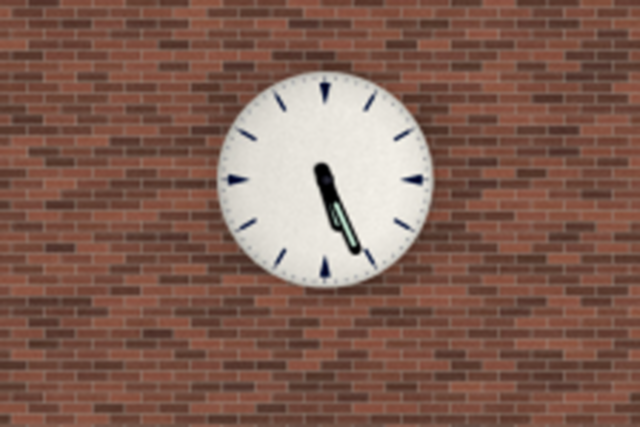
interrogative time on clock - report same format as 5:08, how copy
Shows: 5:26
